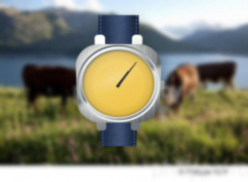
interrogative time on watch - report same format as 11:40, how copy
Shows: 1:06
